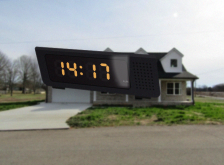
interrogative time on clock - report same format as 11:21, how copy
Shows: 14:17
